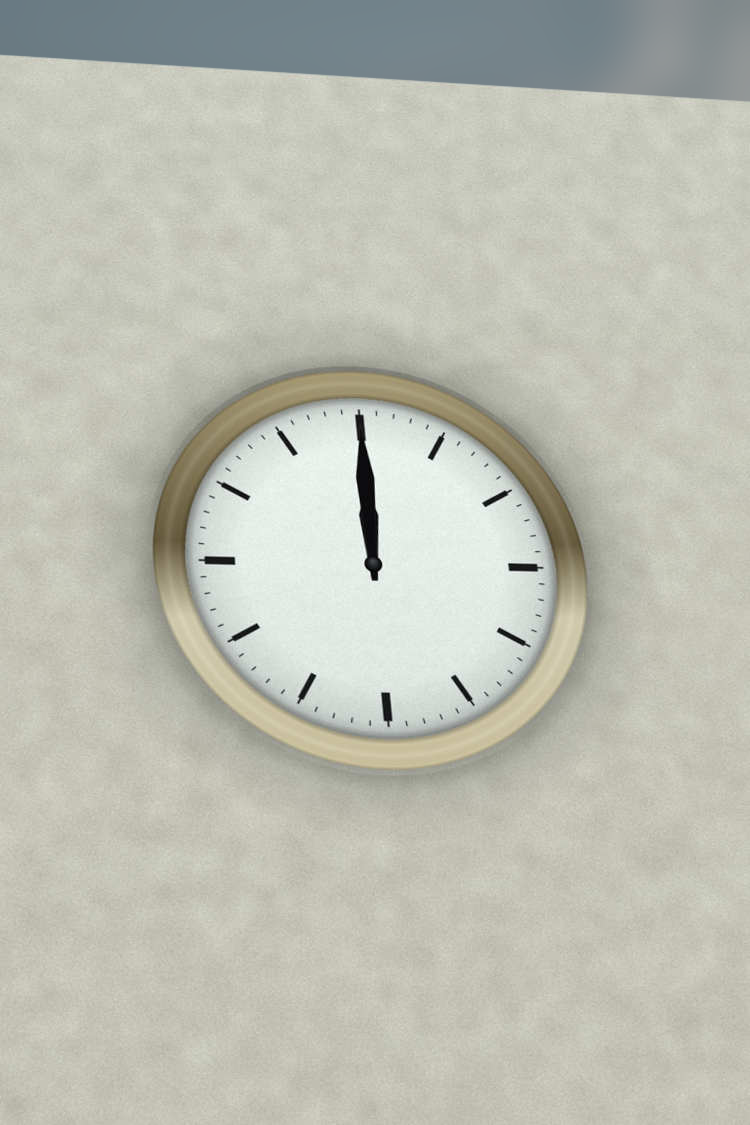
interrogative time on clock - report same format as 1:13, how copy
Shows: 12:00
